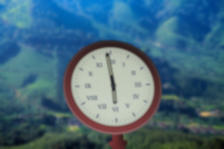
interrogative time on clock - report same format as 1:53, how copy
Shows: 5:59
